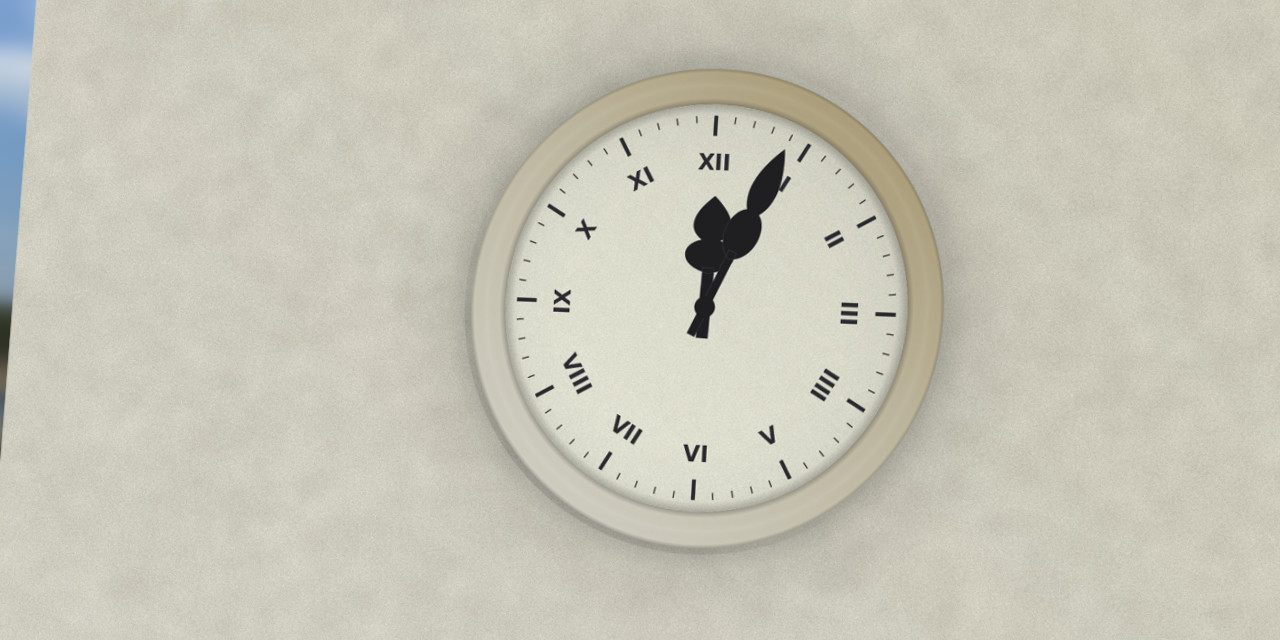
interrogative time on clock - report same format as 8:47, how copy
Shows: 12:04
